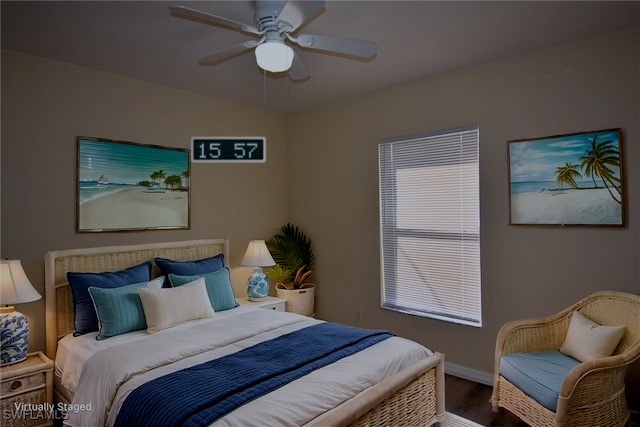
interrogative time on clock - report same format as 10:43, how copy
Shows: 15:57
